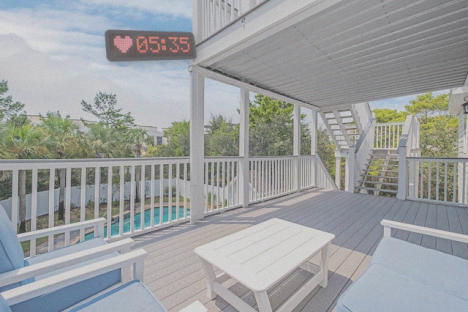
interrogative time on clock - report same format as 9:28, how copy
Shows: 5:35
